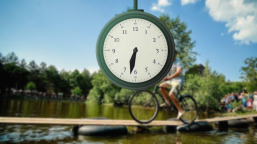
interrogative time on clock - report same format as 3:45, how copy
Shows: 6:32
